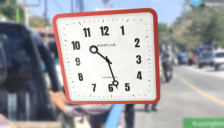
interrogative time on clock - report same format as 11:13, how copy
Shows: 10:28
